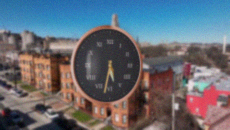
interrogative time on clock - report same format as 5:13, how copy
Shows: 5:32
